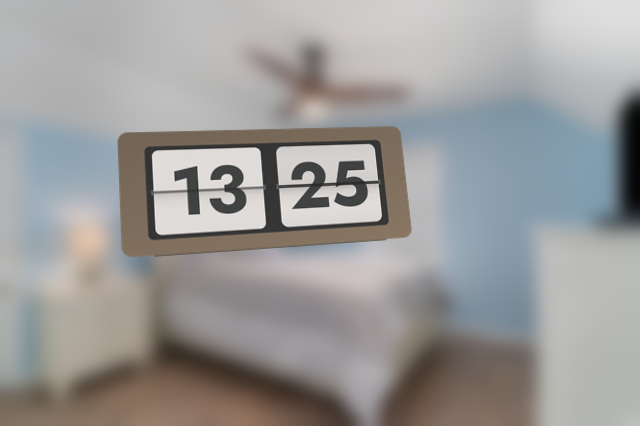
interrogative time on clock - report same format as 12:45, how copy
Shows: 13:25
